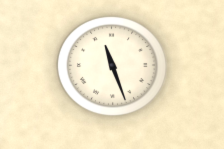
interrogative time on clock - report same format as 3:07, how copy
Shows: 11:27
